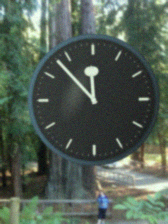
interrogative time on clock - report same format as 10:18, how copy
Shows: 11:53
